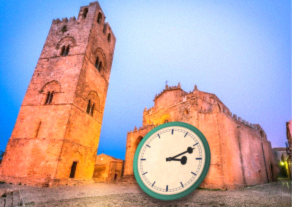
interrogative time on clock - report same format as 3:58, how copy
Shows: 3:11
